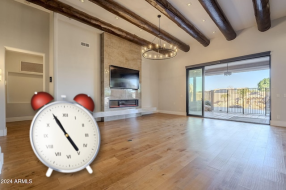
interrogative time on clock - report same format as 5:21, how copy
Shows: 4:55
